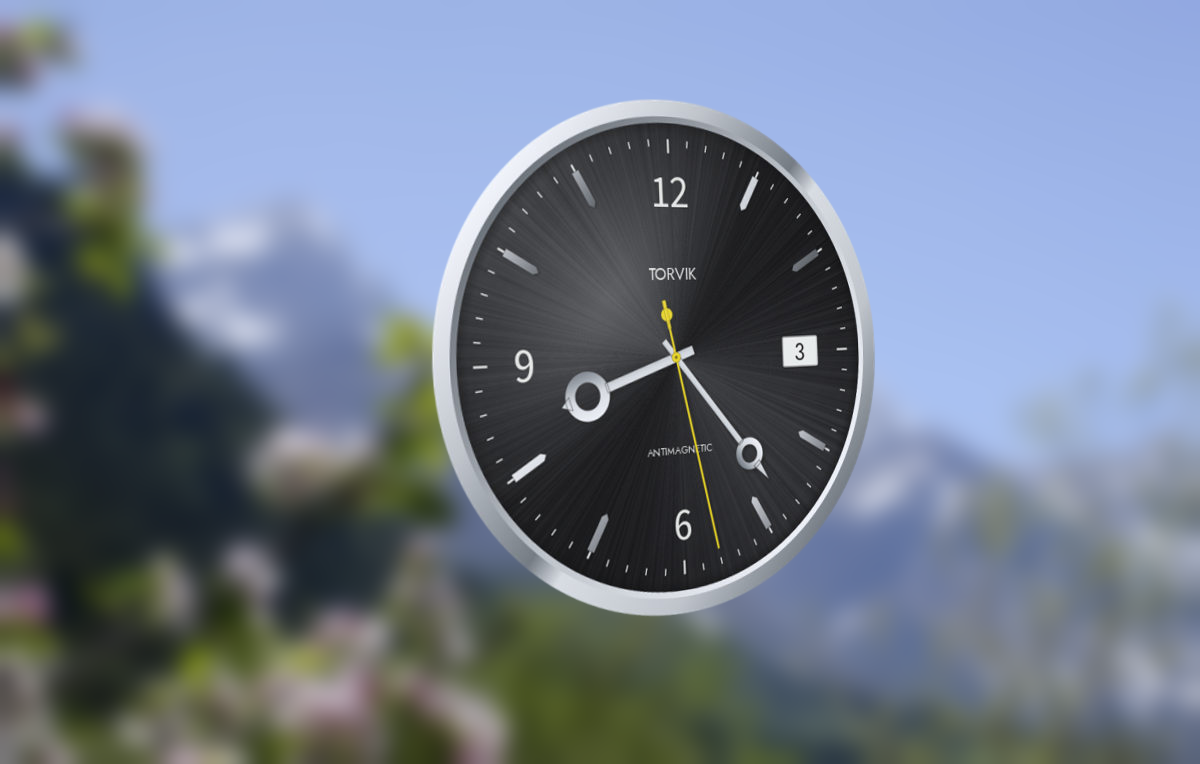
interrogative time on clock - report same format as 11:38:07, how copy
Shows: 8:23:28
